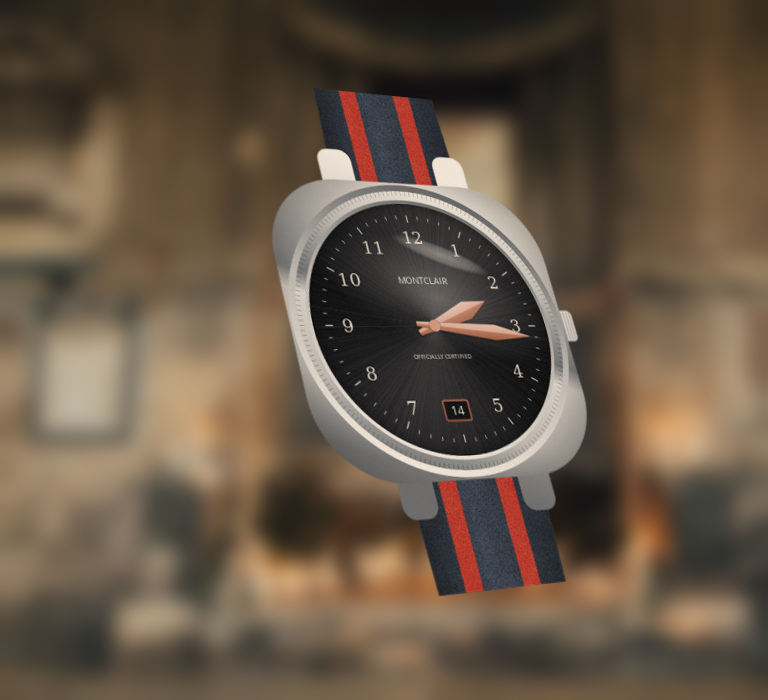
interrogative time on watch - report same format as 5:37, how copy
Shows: 2:16
